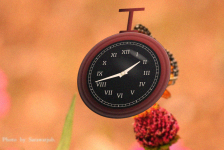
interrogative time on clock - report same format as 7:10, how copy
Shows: 1:42
